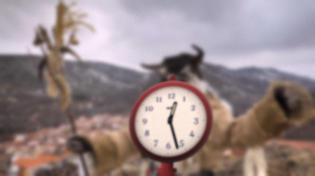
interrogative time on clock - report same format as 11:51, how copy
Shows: 12:27
